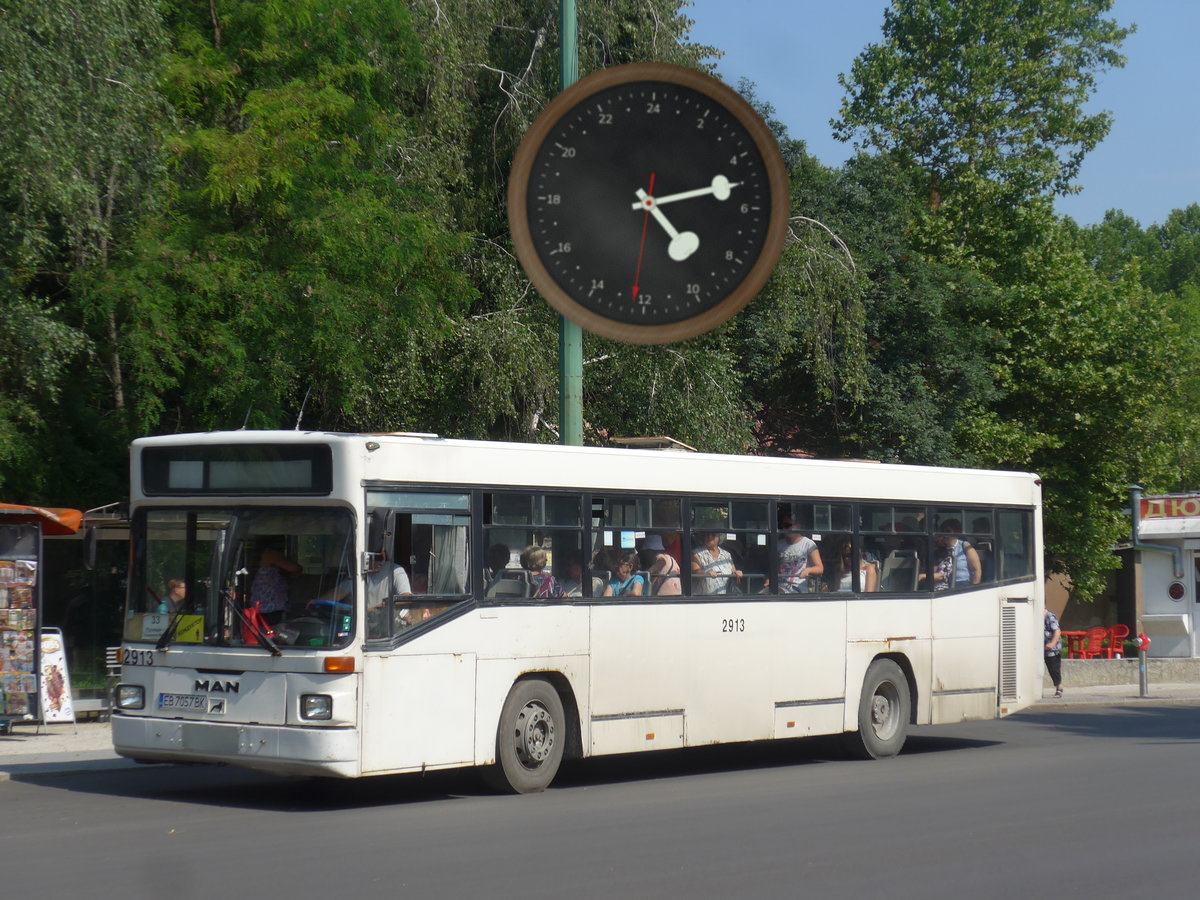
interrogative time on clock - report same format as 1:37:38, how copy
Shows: 9:12:31
